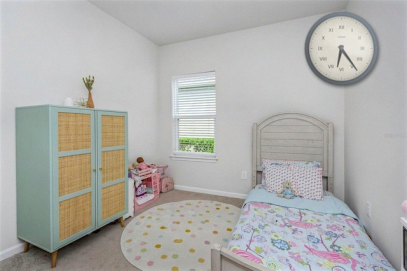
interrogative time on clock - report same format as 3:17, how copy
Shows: 6:24
